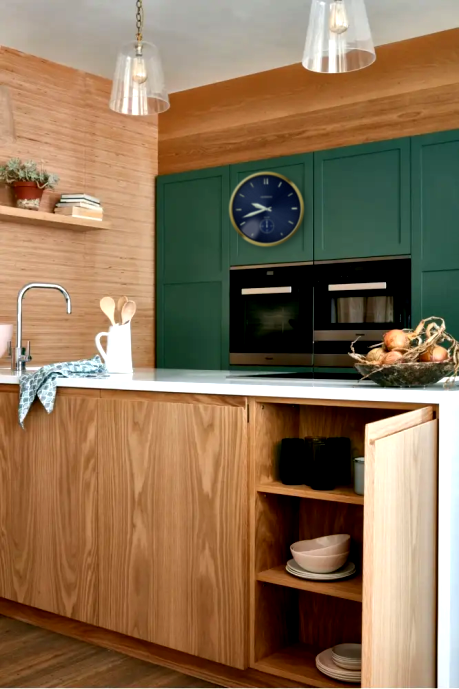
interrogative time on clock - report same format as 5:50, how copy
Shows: 9:42
